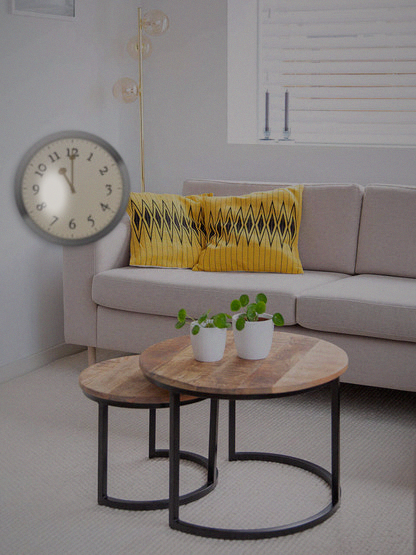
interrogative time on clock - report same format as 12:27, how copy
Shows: 11:00
